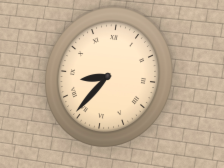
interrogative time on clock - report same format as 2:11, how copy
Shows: 8:36
